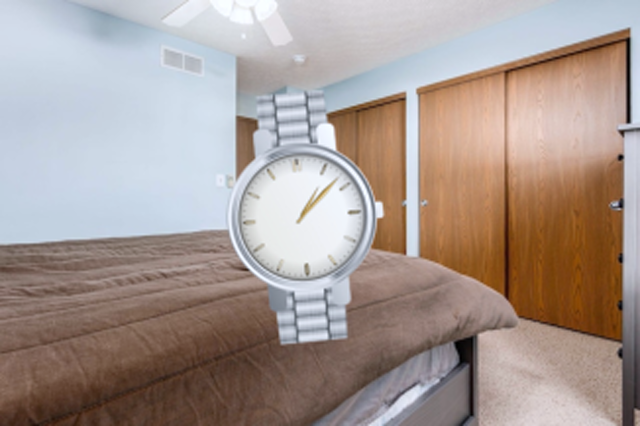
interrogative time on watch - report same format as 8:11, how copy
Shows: 1:08
